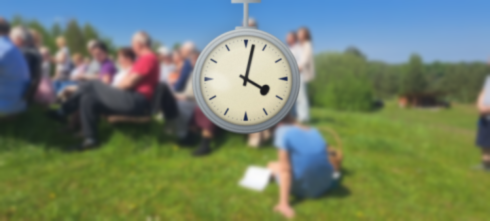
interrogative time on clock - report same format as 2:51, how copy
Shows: 4:02
